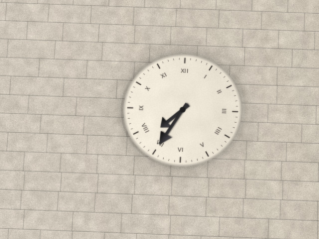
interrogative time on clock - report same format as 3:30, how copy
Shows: 7:35
